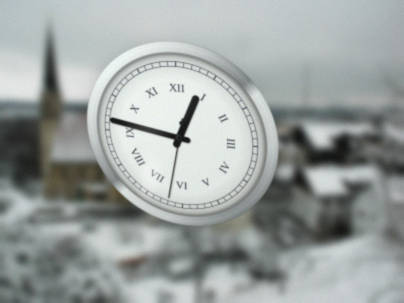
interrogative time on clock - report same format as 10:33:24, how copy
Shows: 12:46:32
